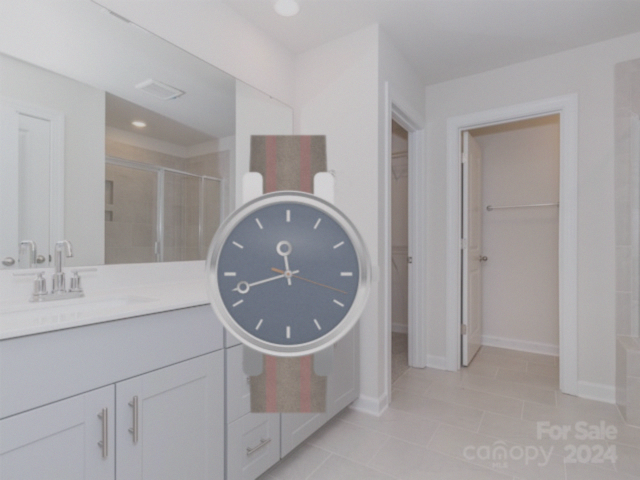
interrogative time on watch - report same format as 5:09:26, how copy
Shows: 11:42:18
